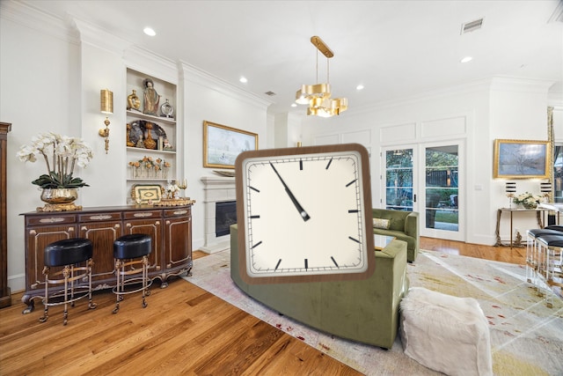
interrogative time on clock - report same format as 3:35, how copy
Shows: 10:55
